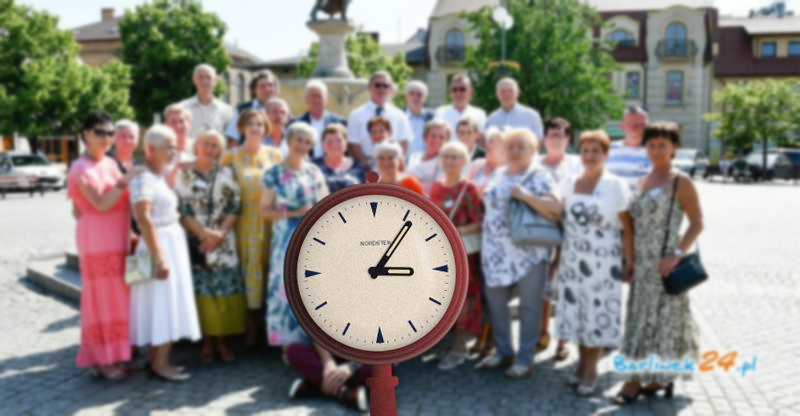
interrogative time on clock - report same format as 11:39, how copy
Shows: 3:06
